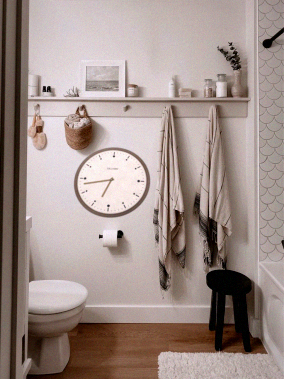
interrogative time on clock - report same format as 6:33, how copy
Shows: 6:43
